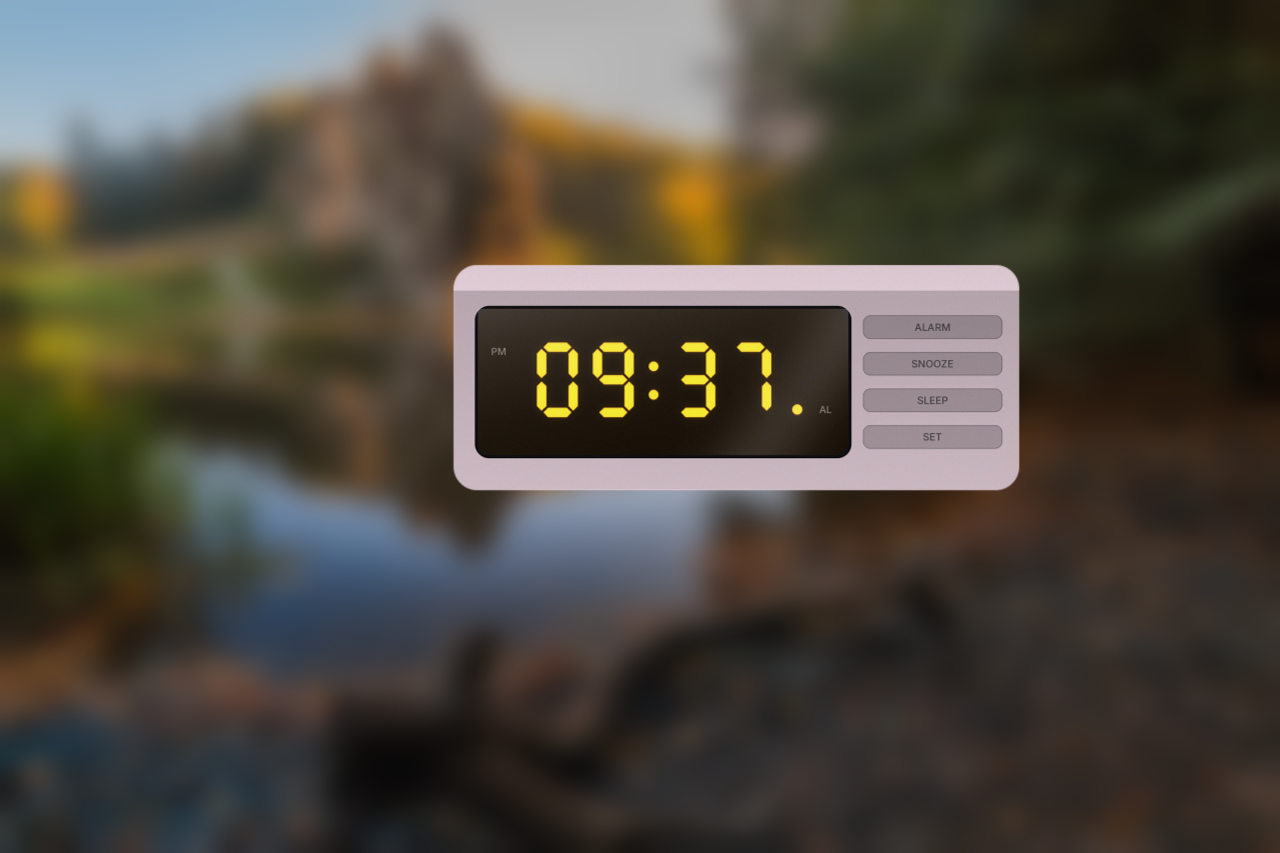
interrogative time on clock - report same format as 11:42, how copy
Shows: 9:37
